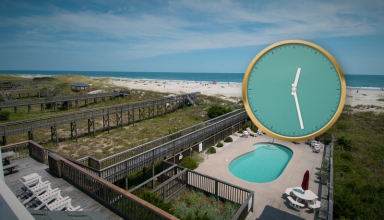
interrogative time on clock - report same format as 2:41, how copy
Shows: 12:28
